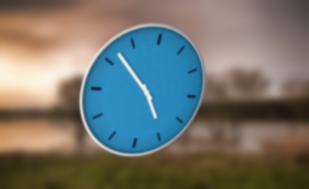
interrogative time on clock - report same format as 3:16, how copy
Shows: 4:52
